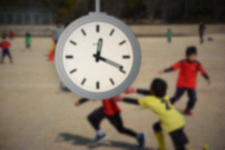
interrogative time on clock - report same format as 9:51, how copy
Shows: 12:19
